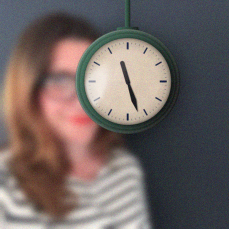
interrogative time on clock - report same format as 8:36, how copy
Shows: 11:27
